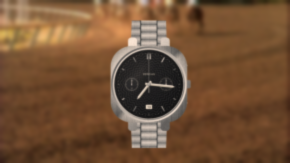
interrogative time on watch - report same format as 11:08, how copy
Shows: 7:16
